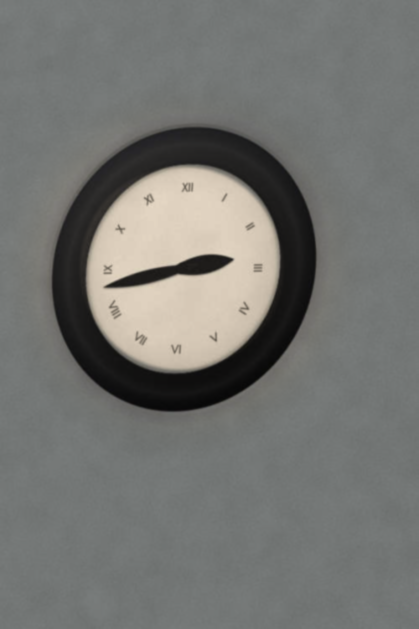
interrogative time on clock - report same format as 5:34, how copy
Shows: 2:43
